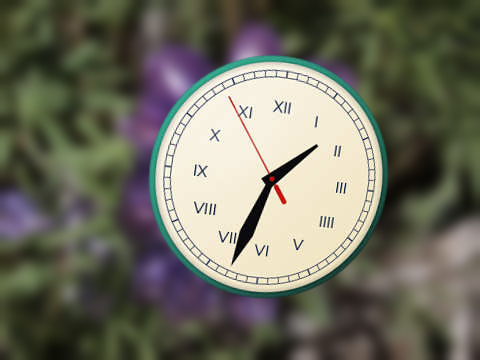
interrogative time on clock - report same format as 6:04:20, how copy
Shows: 1:32:54
